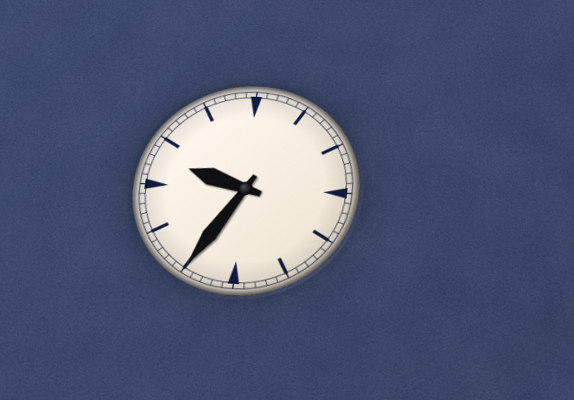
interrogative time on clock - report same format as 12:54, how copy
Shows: 9:35
